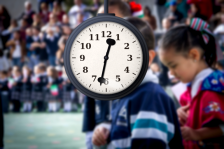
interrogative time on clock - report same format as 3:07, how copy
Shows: 12:32
